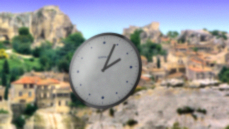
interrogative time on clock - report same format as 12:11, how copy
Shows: 2:04
